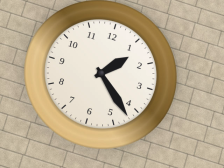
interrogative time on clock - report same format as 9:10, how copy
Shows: 1:22
